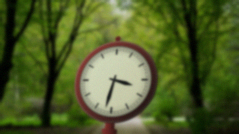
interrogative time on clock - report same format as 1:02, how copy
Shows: 3:32
